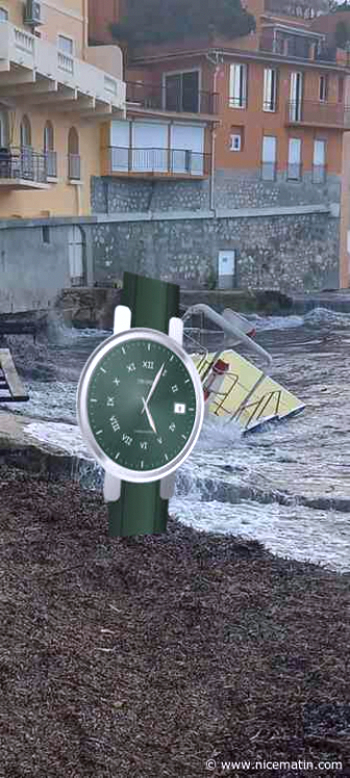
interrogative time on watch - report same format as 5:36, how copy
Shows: 5:04
